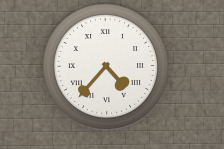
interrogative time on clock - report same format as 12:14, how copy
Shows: 4:37
